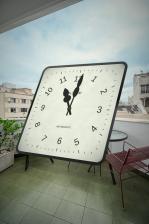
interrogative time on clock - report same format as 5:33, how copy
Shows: 11:01
